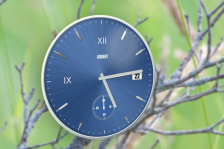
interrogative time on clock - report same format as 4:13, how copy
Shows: 5:14
